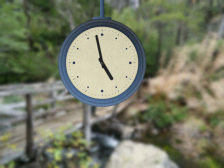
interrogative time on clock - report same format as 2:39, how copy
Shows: 4:58
